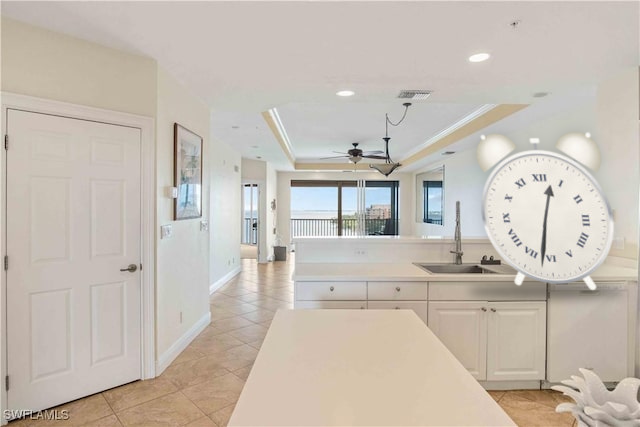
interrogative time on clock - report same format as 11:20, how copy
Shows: 12:32
